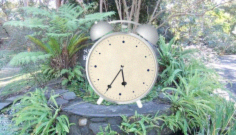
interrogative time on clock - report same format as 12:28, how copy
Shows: 5:35
